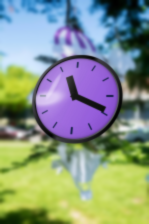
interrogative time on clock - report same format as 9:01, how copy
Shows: 11:19
